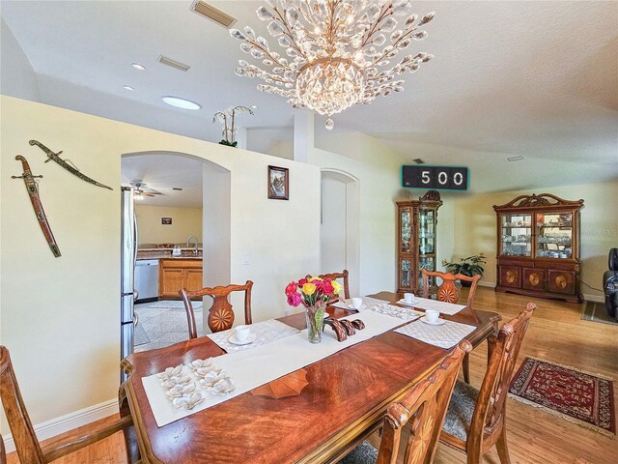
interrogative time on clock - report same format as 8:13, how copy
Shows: 5:00
